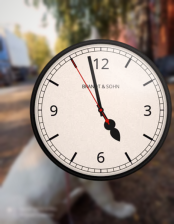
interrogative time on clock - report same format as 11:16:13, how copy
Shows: 4:57:55
